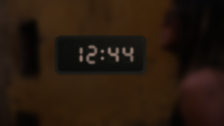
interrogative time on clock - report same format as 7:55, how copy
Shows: 12:44
